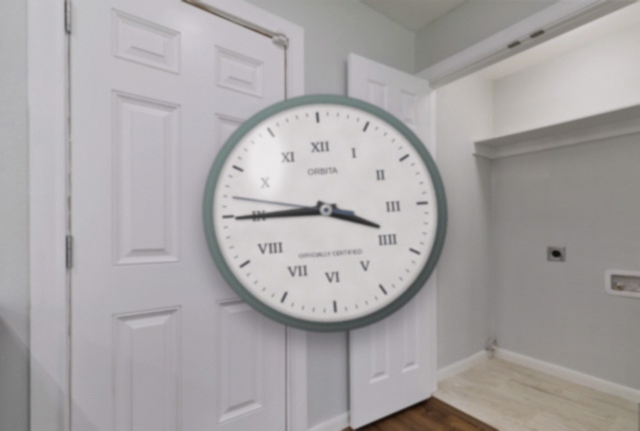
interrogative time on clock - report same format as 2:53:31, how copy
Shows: 3:44:47
